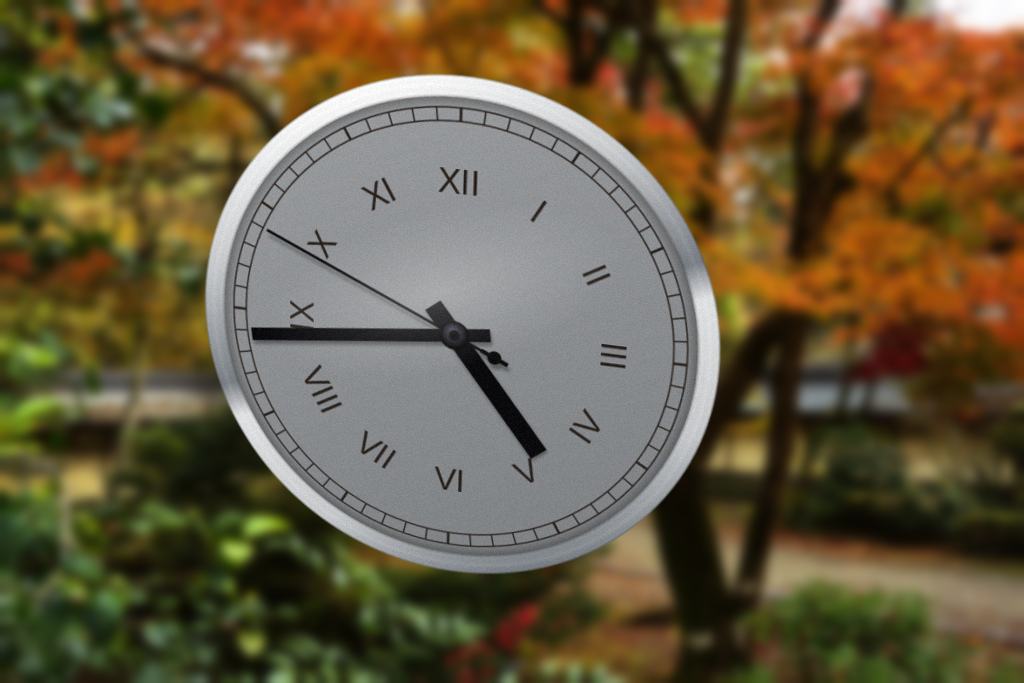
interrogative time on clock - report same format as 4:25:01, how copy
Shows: 4:43:49
